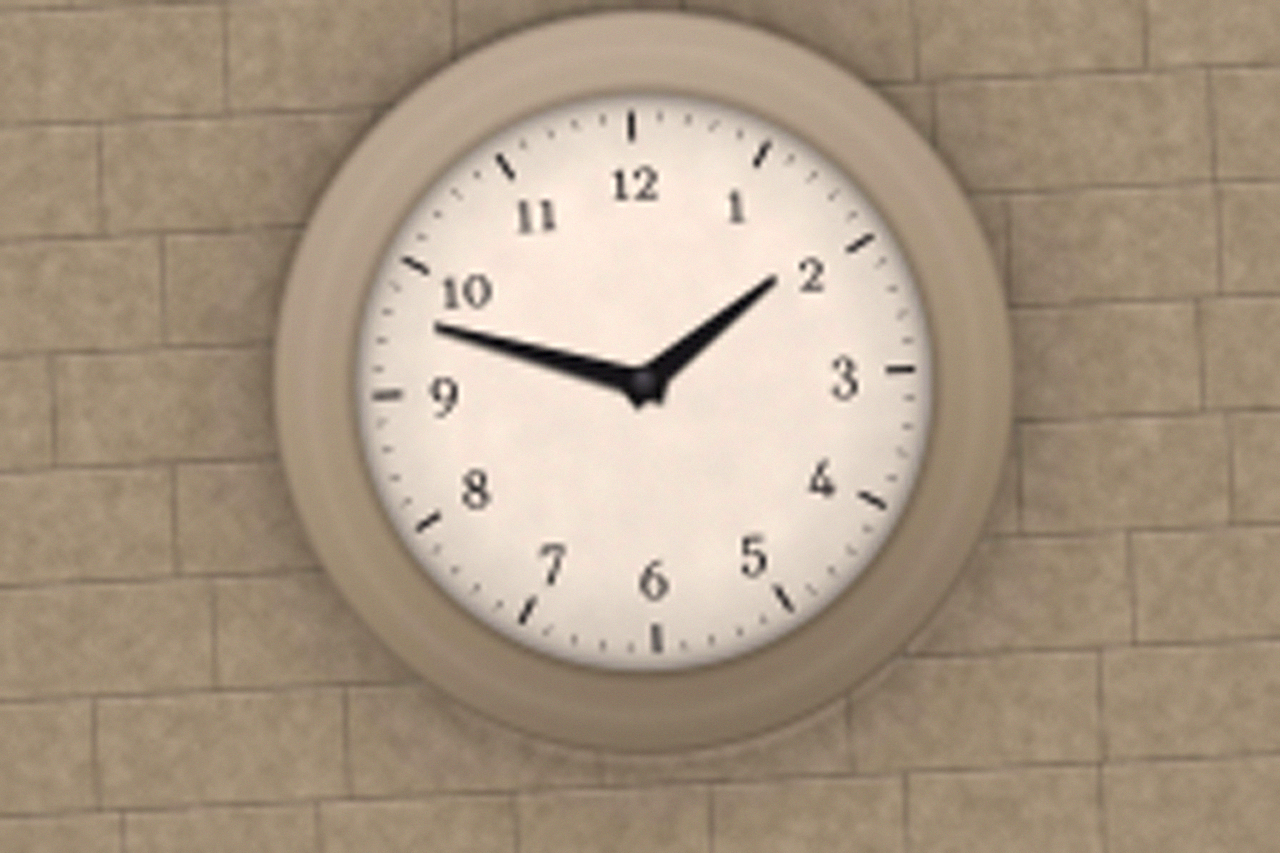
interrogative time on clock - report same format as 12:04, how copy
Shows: 1:48
